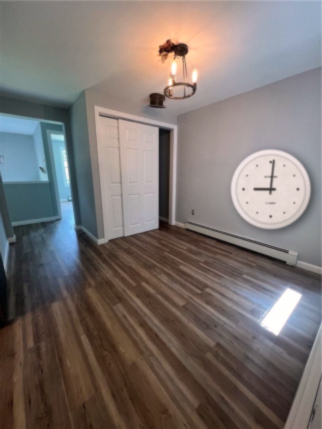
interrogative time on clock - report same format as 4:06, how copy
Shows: 9:01
